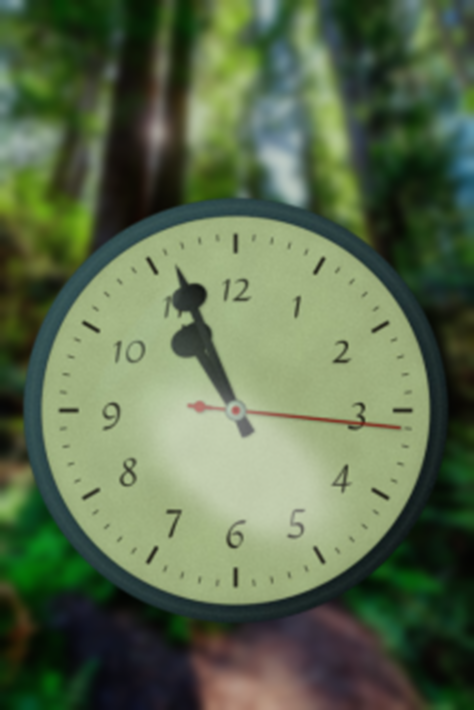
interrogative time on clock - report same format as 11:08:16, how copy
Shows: 10:56:16
